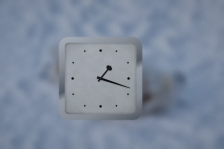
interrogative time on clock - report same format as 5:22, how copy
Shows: 1:18
